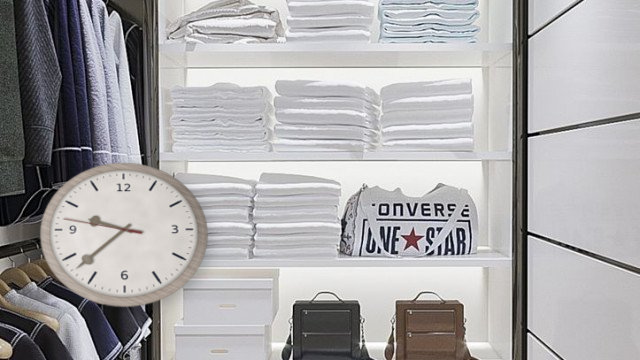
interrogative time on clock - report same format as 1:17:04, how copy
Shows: 9:37:47
